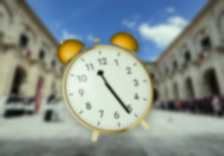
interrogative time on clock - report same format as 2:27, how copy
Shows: 11:26
